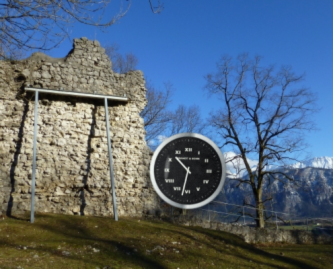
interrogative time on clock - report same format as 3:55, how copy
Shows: 10:32
